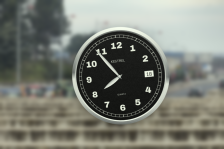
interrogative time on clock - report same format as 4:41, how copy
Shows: 7:54
